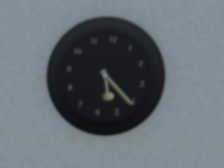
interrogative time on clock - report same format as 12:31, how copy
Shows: 5:21
